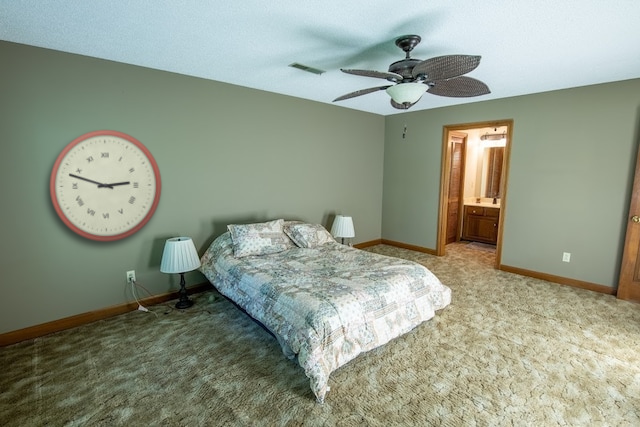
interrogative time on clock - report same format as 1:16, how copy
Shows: 2:48
